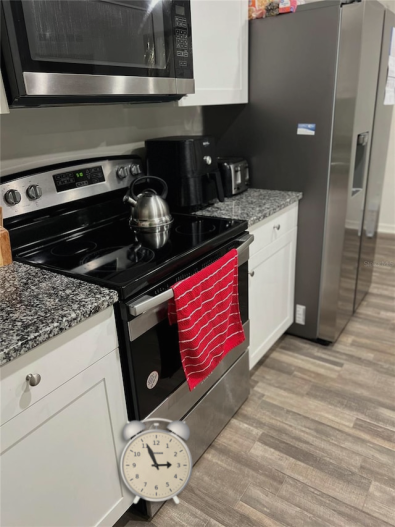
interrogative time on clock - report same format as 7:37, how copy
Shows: 2:56
